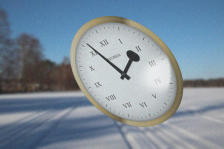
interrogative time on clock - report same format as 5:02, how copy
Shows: 1:56
